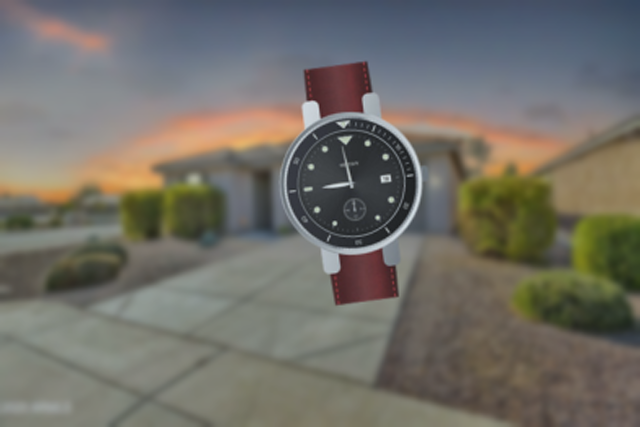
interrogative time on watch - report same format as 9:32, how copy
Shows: 8:59
